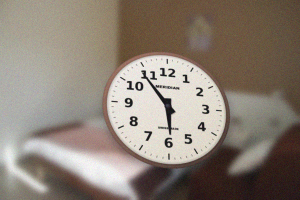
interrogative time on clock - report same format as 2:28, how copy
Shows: 5:54
